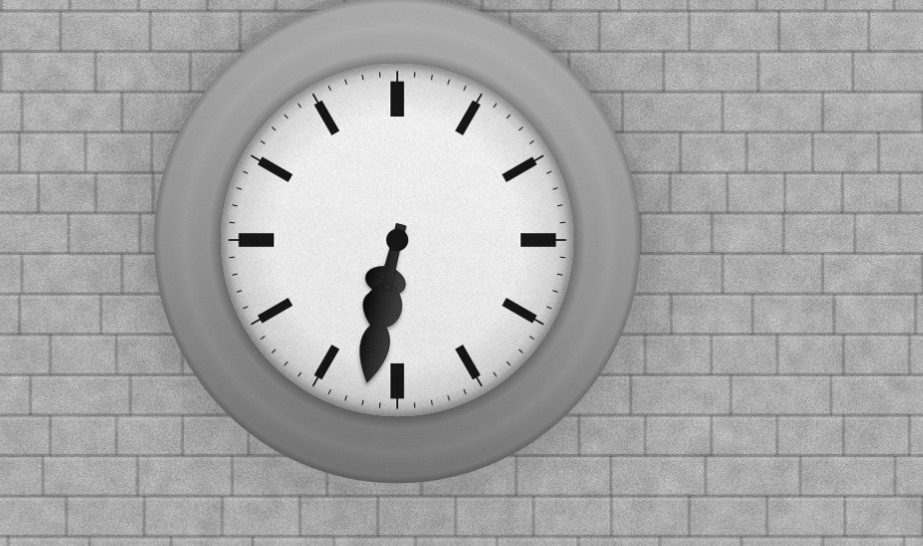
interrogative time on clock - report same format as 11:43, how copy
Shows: 6:32
